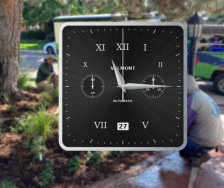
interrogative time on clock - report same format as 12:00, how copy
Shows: 11:15
